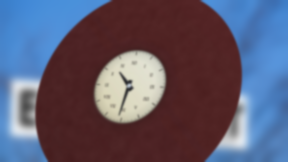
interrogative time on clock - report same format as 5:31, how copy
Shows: 10:31
